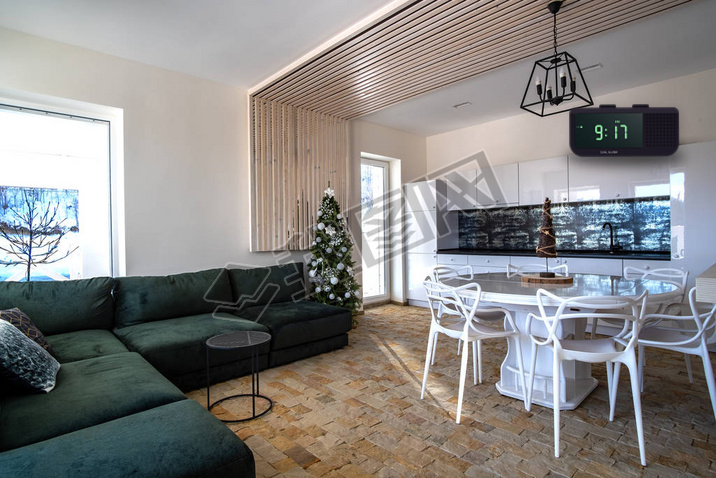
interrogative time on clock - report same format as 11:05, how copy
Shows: 9:17
